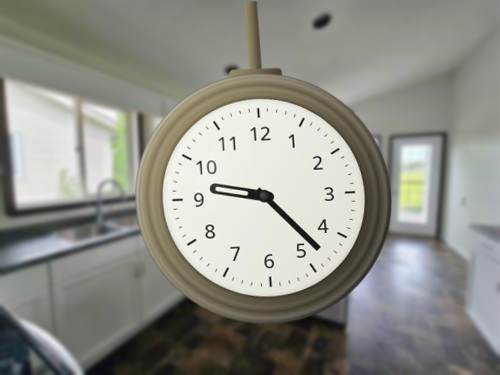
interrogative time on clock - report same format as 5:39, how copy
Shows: 9:23
